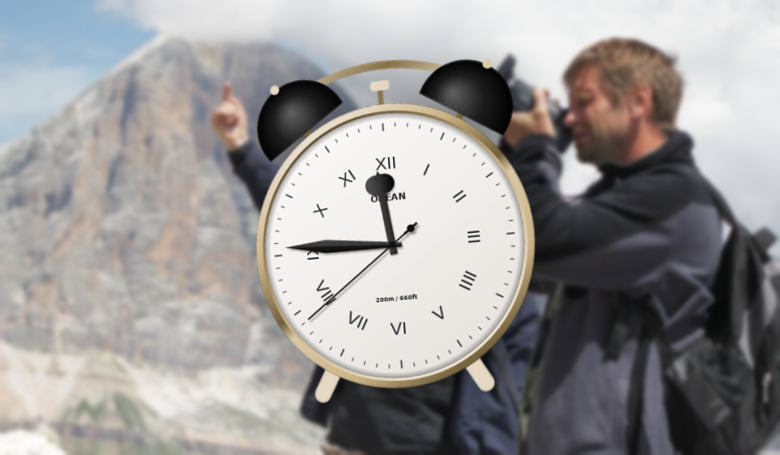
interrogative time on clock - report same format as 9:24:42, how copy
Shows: 11:45:39
